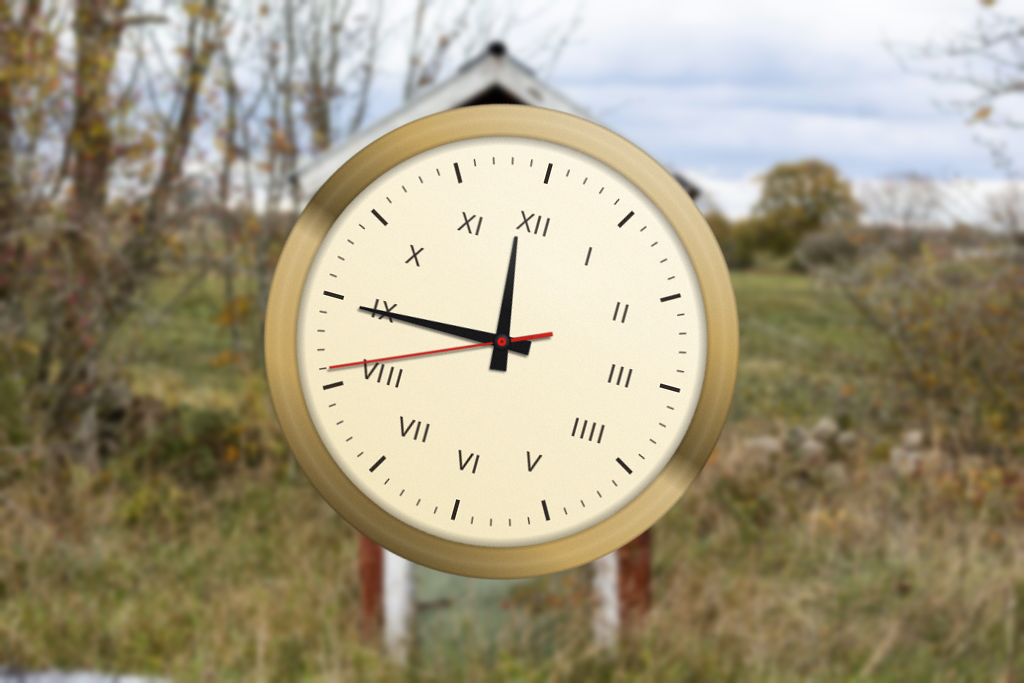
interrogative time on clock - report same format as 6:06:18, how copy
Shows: 11:44:41
